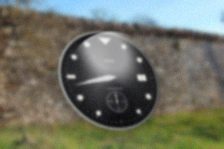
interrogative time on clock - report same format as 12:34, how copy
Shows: 8:43
